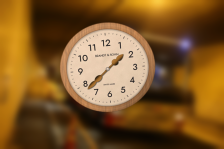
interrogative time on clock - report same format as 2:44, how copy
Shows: 1:38
